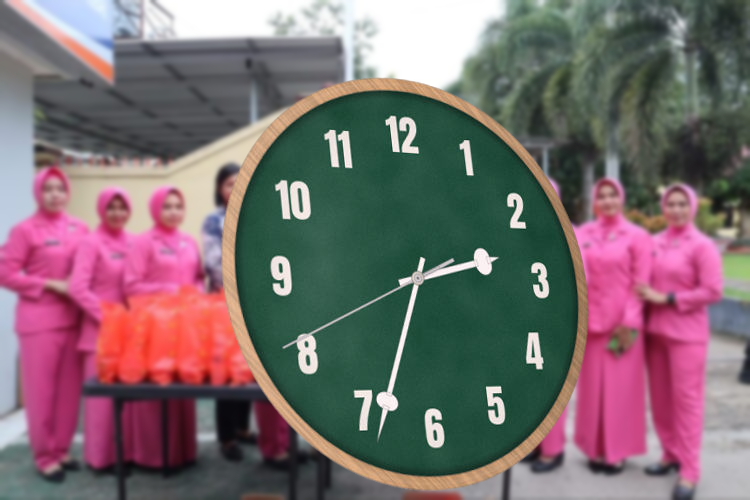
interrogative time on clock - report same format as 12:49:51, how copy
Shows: 2:33:41
